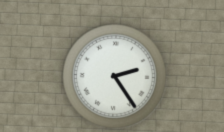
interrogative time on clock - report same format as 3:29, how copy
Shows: 2:24
